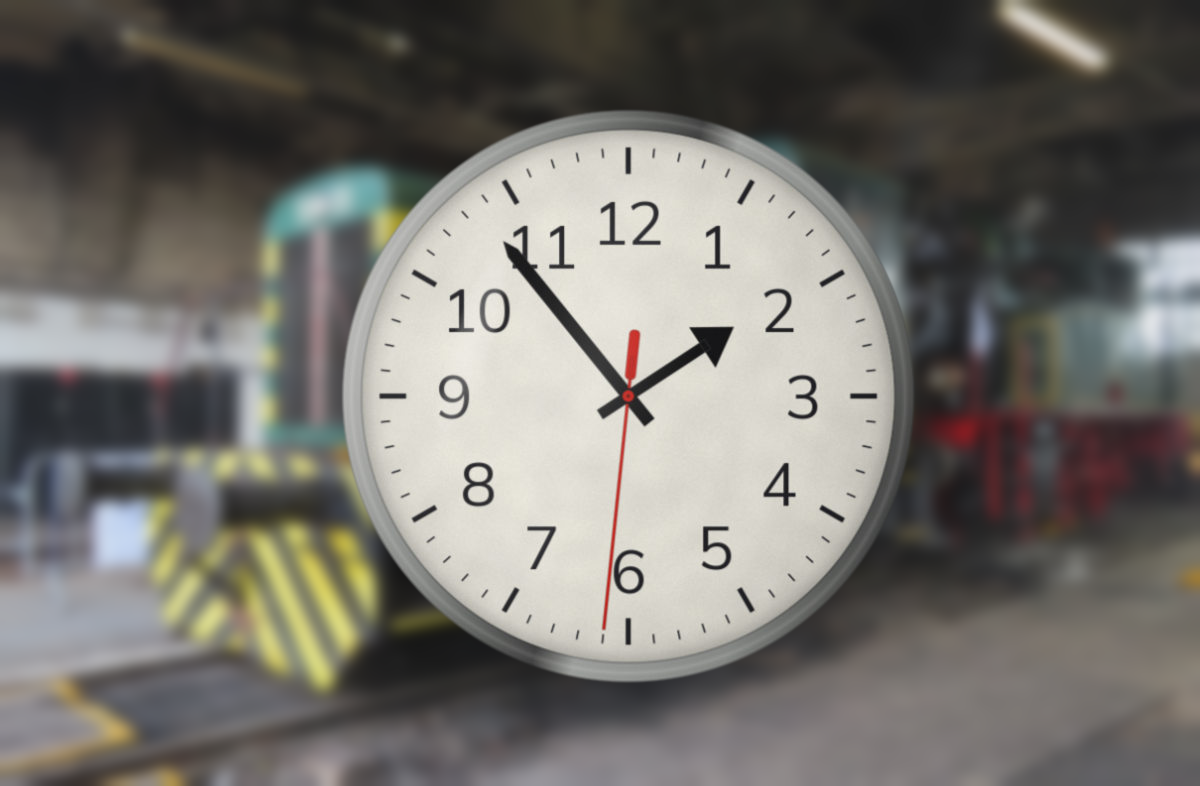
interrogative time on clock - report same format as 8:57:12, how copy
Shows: 1:53:31
